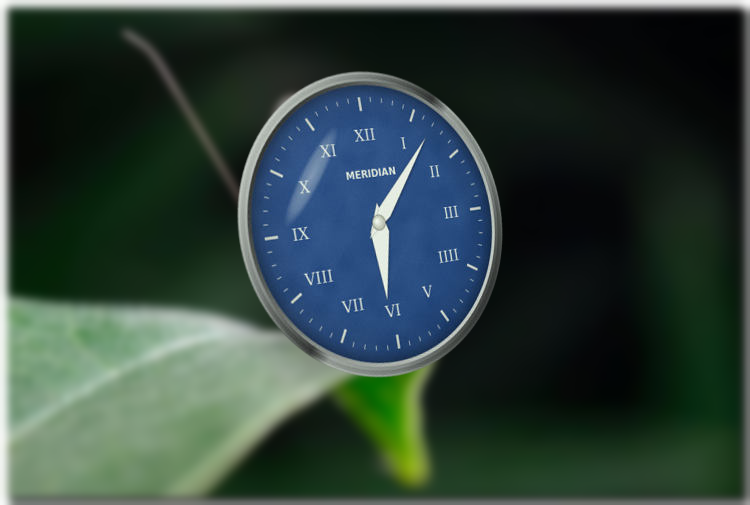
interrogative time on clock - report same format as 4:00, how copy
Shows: 6:07
